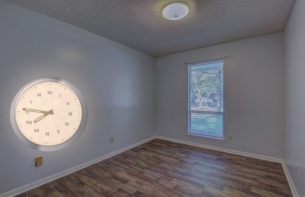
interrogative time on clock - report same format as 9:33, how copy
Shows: 7:46
